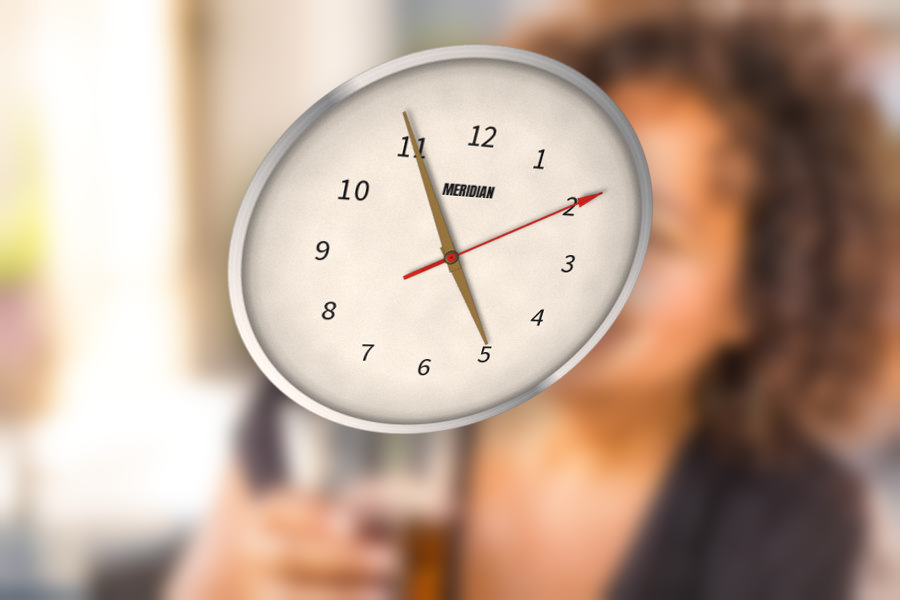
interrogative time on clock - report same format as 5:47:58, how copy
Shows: 4:55:10
